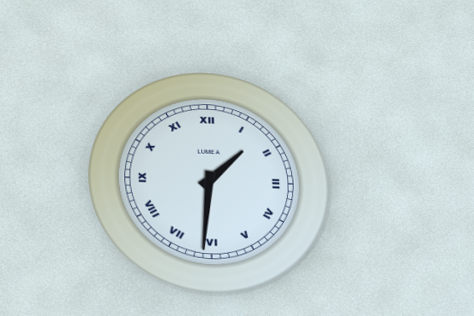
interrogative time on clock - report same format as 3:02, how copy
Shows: 1:31
